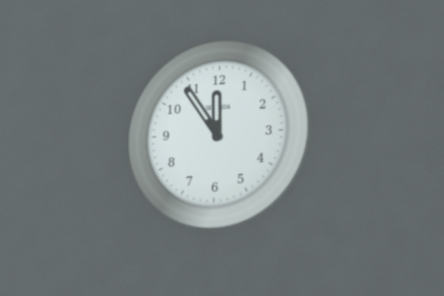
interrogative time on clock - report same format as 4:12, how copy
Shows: 11:54
